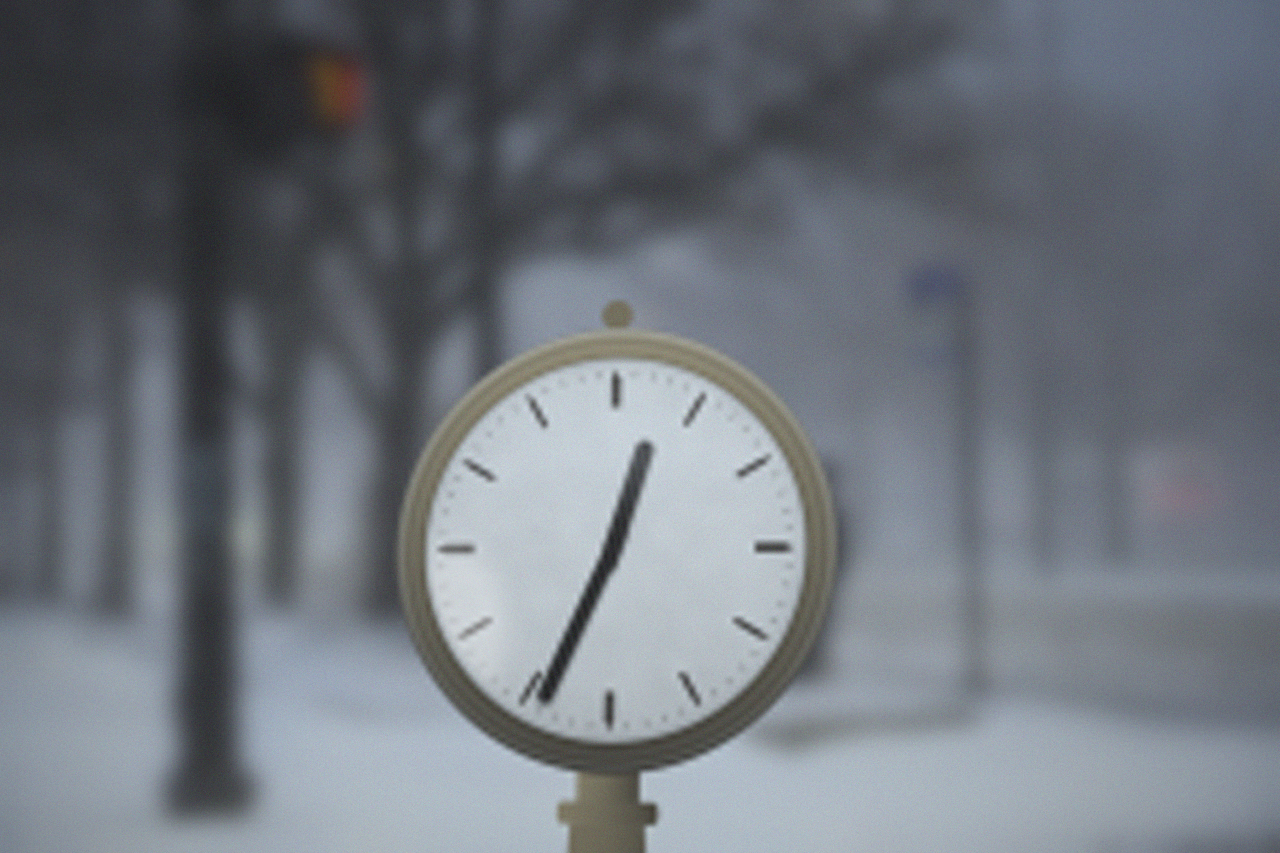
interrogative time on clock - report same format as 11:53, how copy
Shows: 12:34
